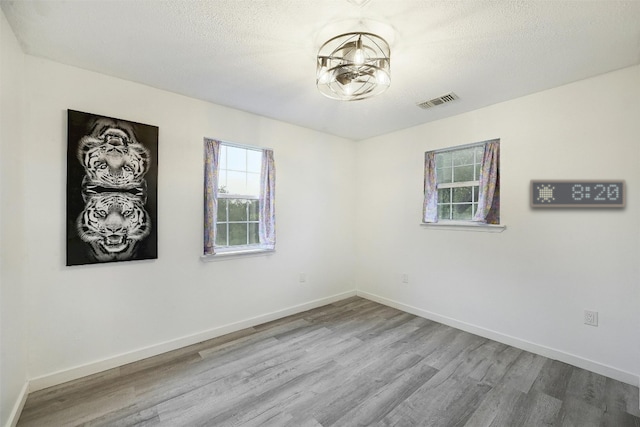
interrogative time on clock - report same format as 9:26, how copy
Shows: 8:20
